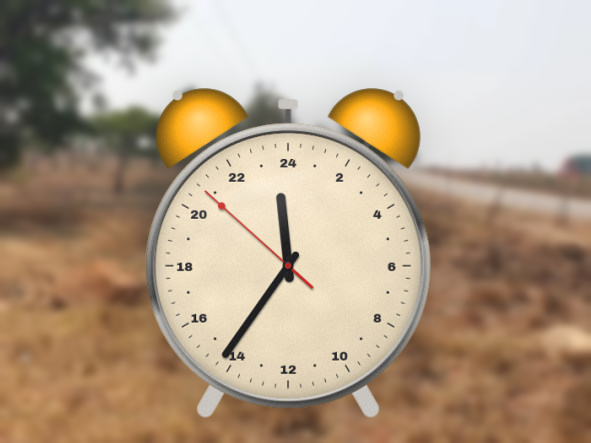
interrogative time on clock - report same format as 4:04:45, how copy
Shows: 23:35:52
